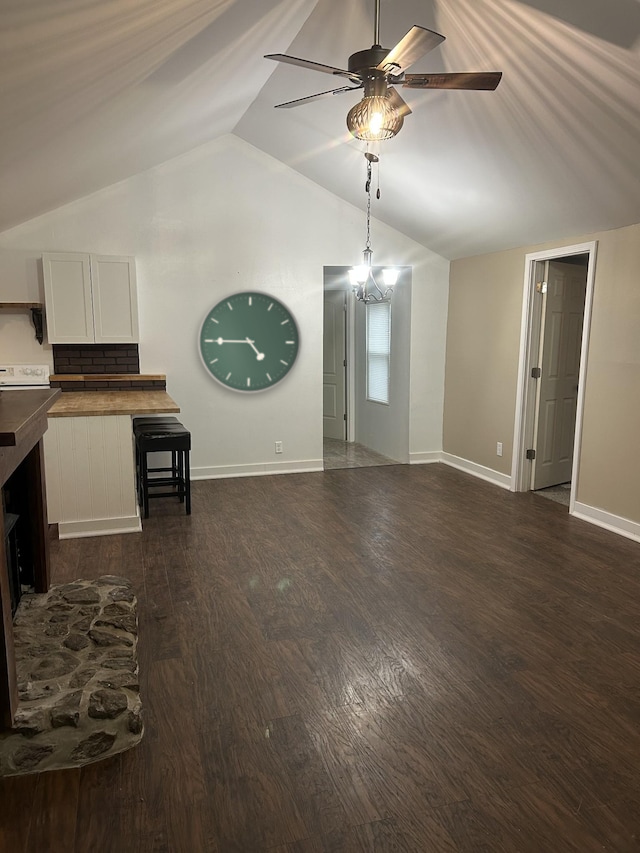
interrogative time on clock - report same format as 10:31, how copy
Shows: 4:45
